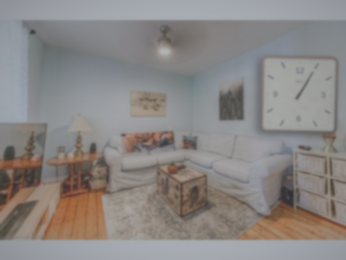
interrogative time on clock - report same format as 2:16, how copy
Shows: 1:05
